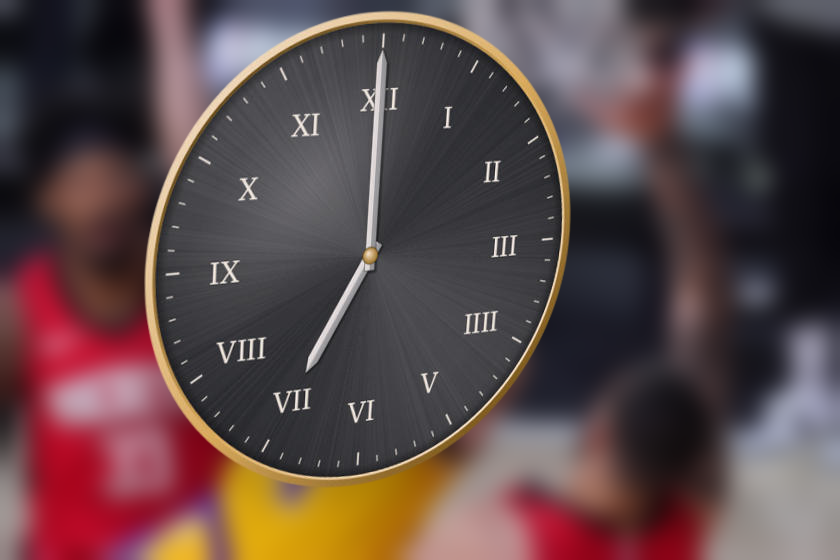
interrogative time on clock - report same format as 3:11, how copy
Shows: 7:00
